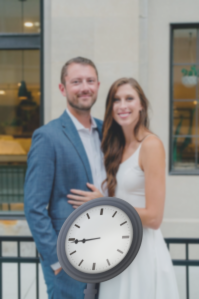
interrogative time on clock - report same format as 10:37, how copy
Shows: 8:44
